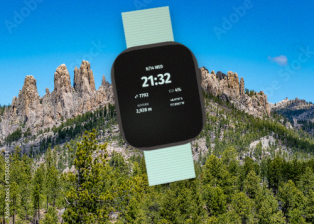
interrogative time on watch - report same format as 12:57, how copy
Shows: 21:32
